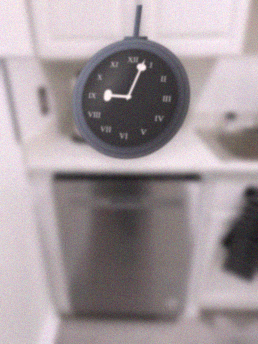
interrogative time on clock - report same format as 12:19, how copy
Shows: 9:03
